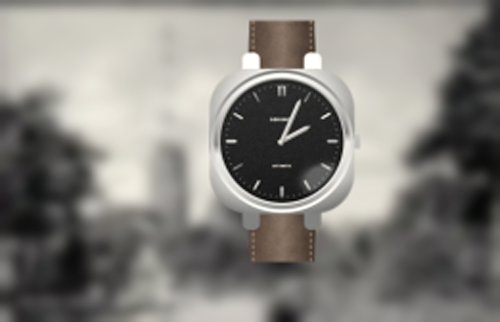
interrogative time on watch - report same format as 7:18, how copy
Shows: 2:04
